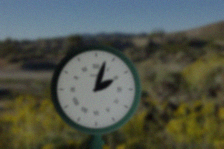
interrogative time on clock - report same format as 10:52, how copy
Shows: 2:03
